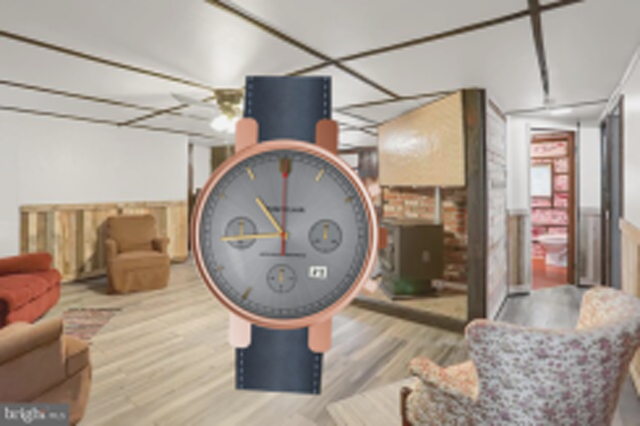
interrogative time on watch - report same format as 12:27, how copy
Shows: 10:44
